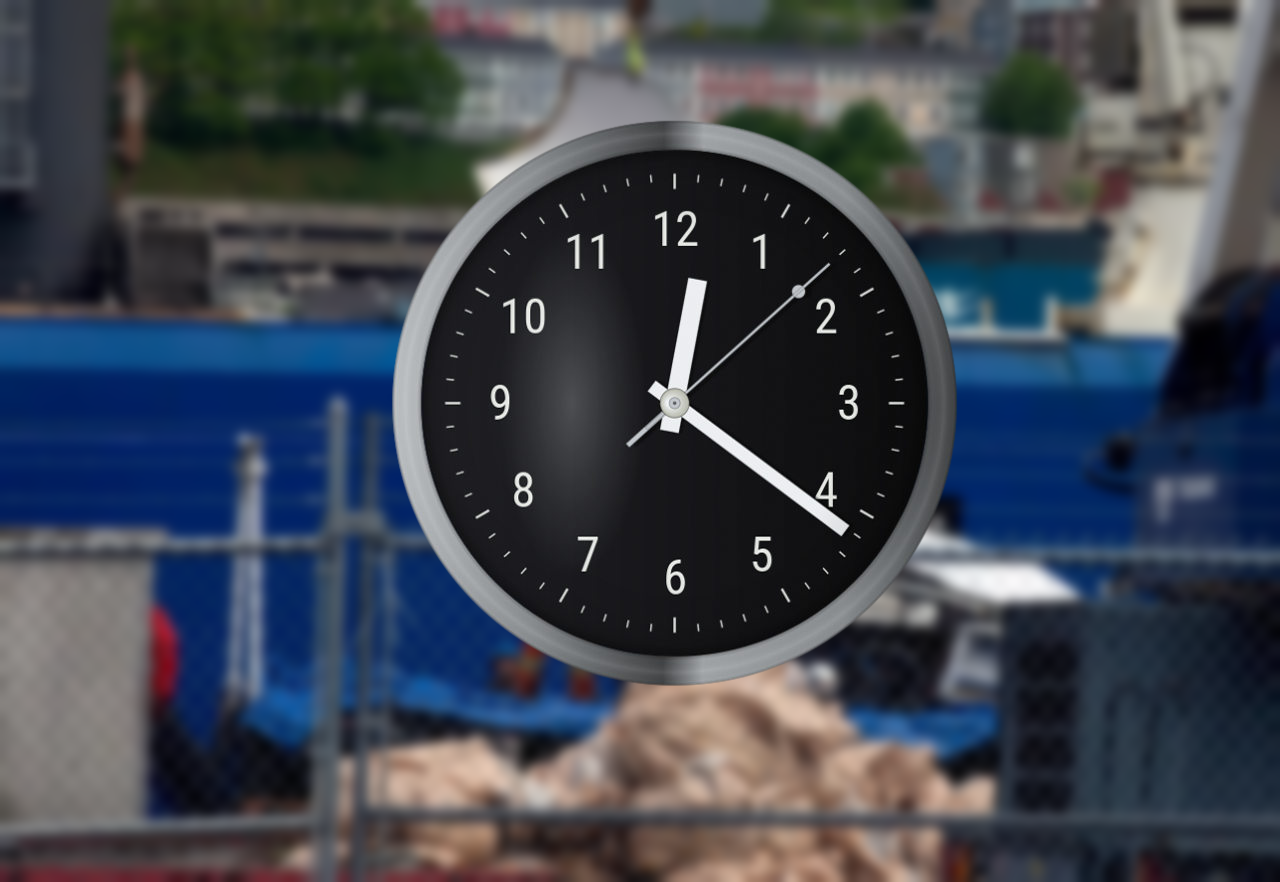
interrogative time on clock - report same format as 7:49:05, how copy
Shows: 12:21:08
